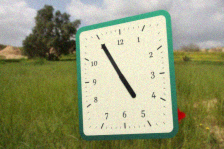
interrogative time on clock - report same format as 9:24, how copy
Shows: 4:55
